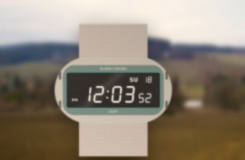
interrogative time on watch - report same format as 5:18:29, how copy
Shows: 12:03:52
